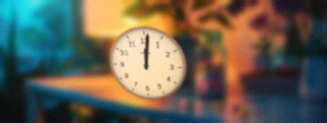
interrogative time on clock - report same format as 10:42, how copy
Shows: 12:01
